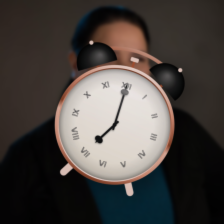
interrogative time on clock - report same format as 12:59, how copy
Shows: 7:00
